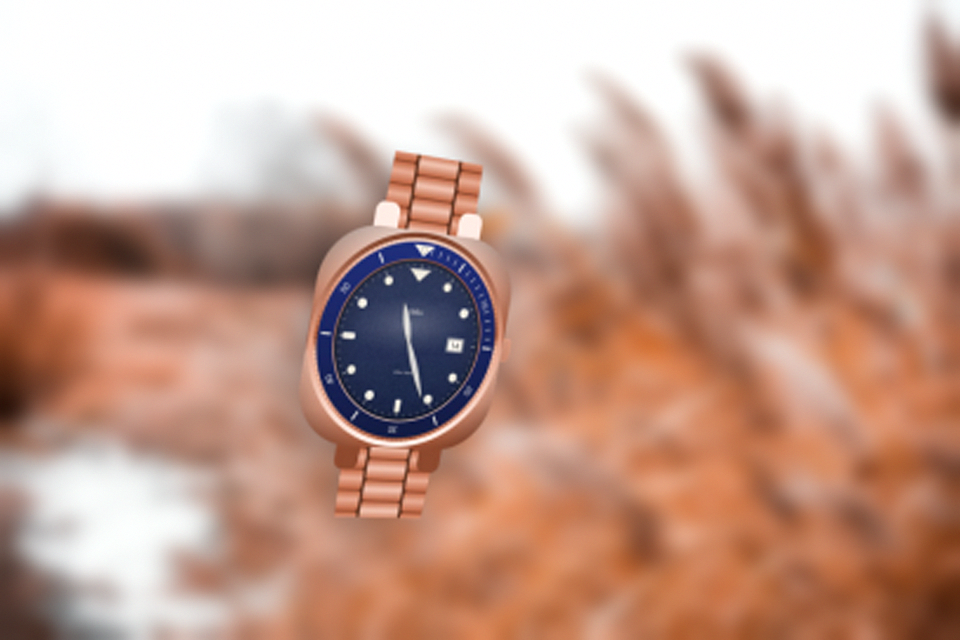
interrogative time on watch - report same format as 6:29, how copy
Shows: 11:26
